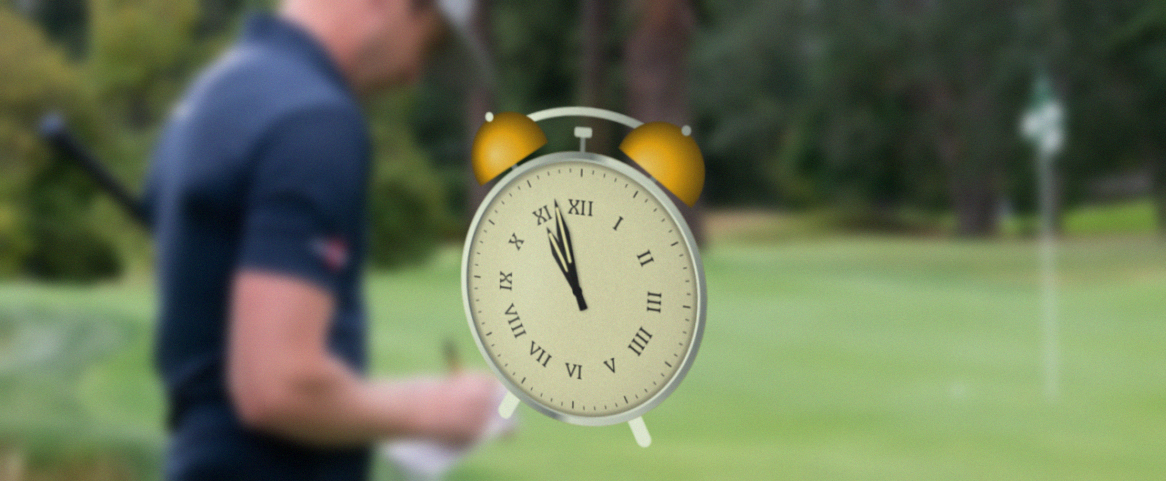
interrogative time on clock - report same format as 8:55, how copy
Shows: 10:57
